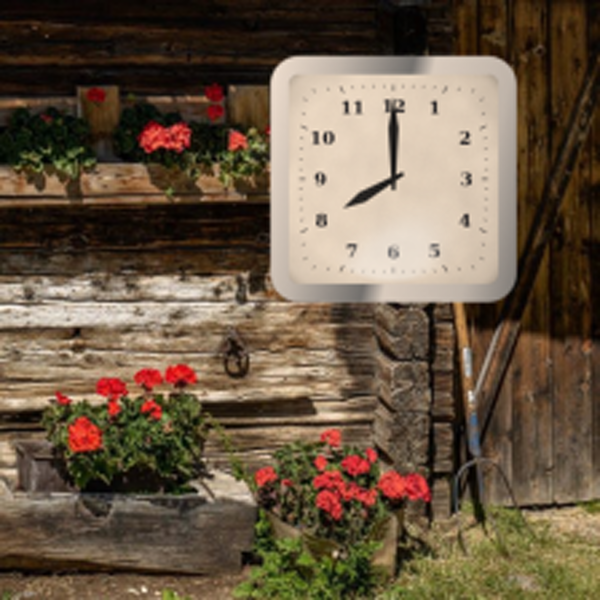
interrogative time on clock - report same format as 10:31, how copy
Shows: 8:00
